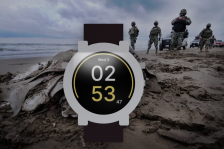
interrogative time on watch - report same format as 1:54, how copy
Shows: 2:53
